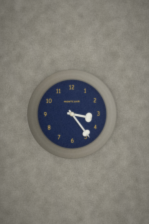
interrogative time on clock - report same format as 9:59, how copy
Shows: 3:24
